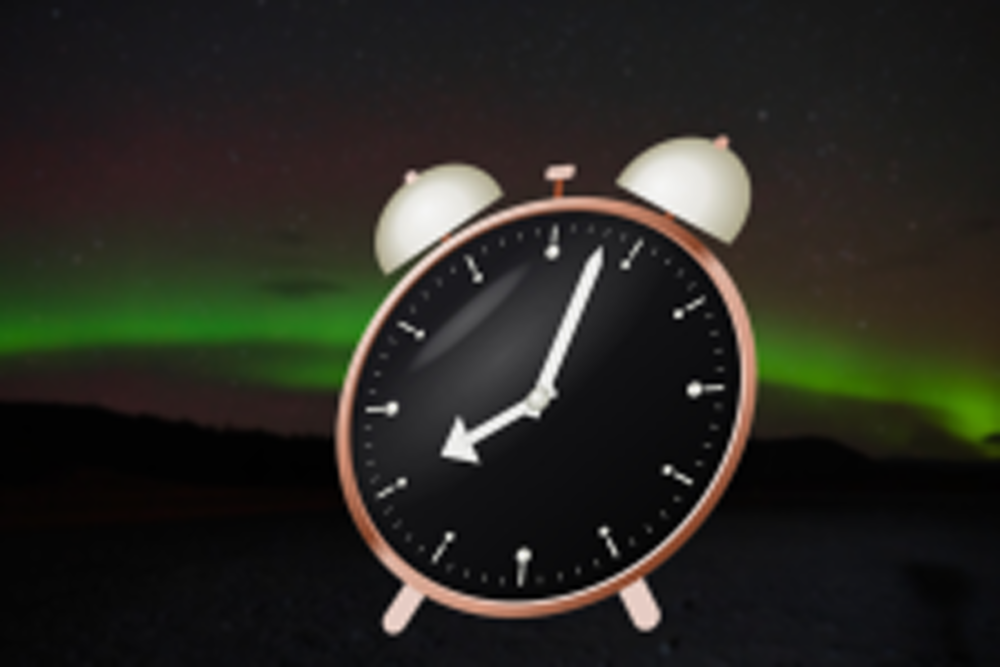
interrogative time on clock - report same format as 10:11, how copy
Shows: 8:03
